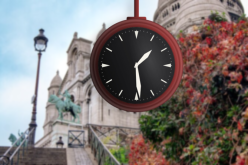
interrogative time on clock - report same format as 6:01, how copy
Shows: 1:29
